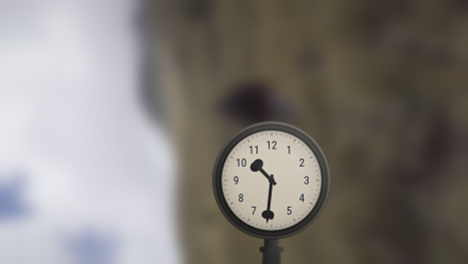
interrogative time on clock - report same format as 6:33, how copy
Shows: 10:31
